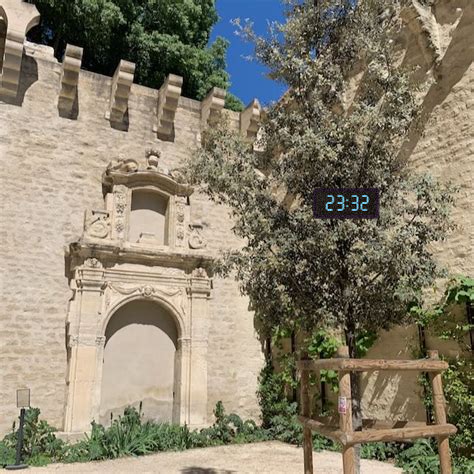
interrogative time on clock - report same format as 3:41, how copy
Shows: 23:32
